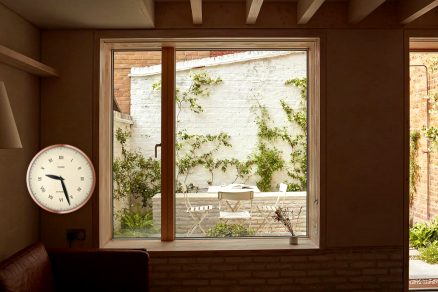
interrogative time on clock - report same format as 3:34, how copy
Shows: 9:27
